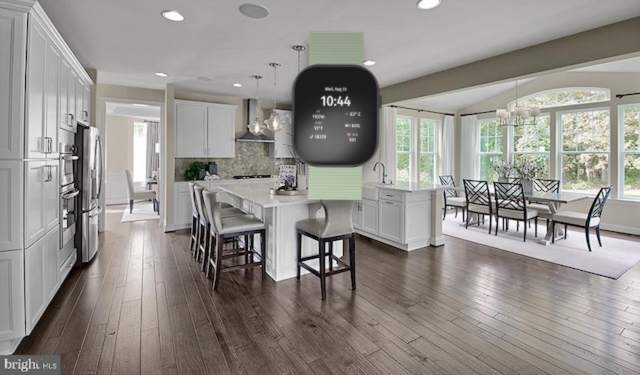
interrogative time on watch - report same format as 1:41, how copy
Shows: 10:44
